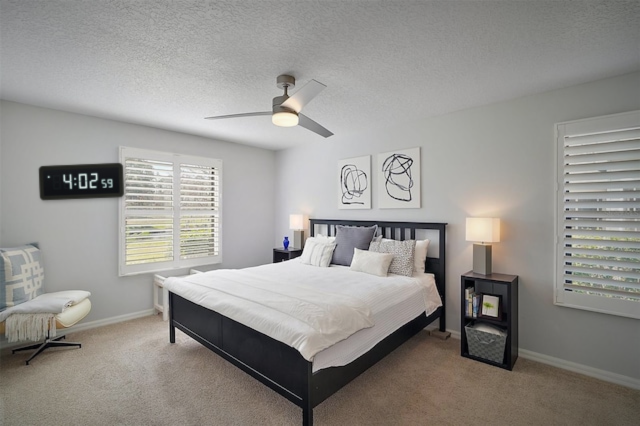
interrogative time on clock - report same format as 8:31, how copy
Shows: 4:02
